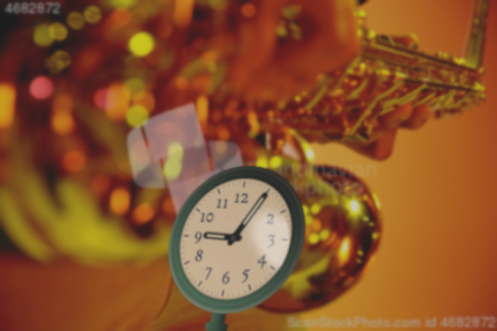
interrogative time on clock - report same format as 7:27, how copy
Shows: 9:05
